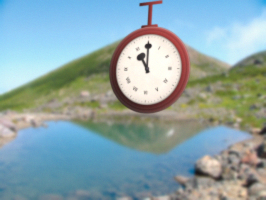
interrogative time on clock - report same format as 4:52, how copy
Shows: 11:00
